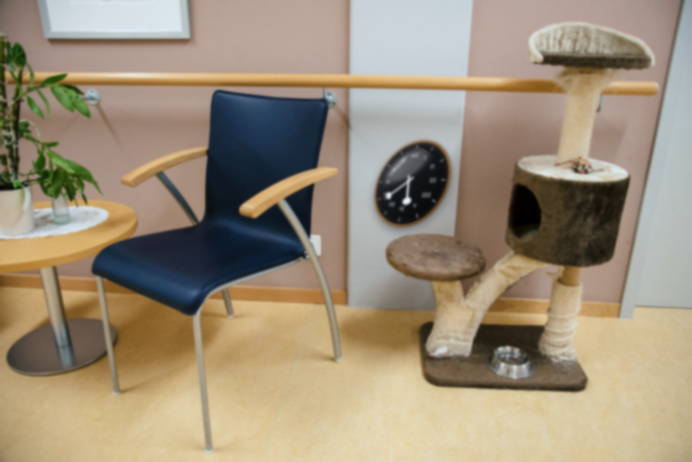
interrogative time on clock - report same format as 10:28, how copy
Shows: 5:39
